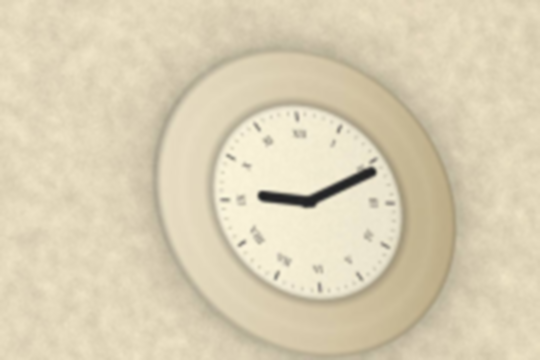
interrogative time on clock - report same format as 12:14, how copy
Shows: 9:11
